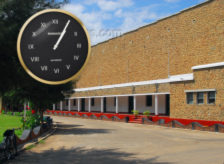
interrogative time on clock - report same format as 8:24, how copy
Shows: 1:05
